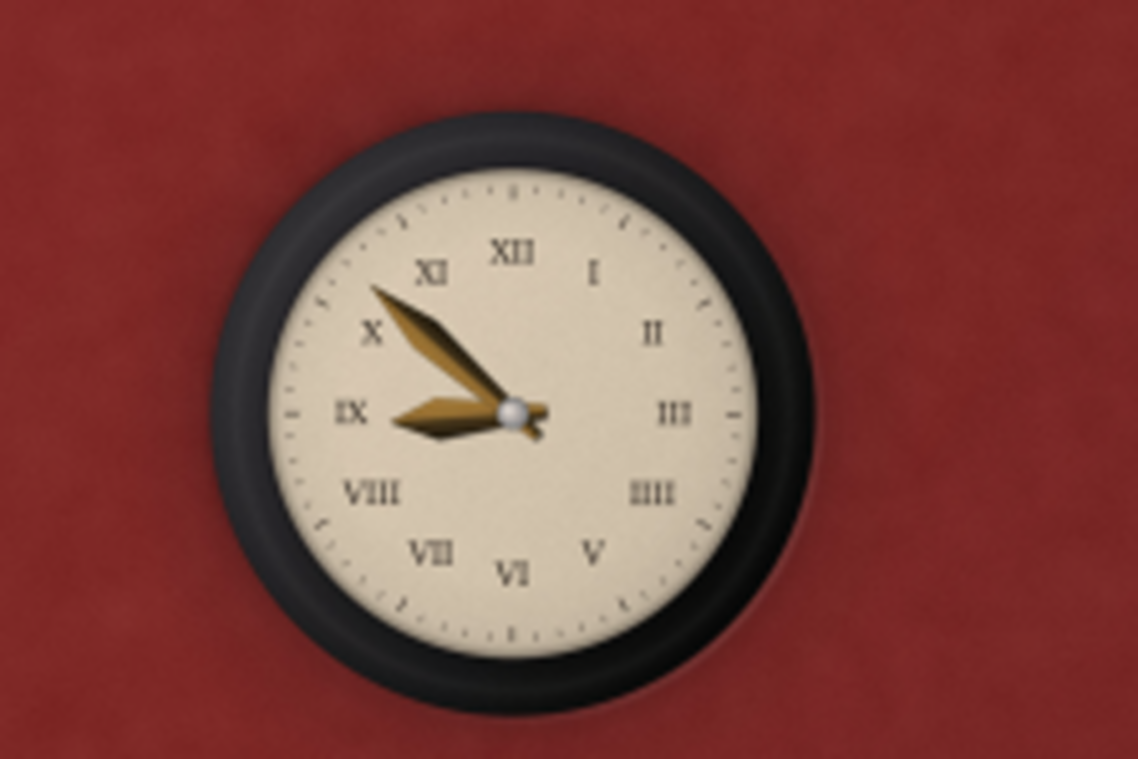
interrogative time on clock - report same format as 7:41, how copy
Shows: 8:52
